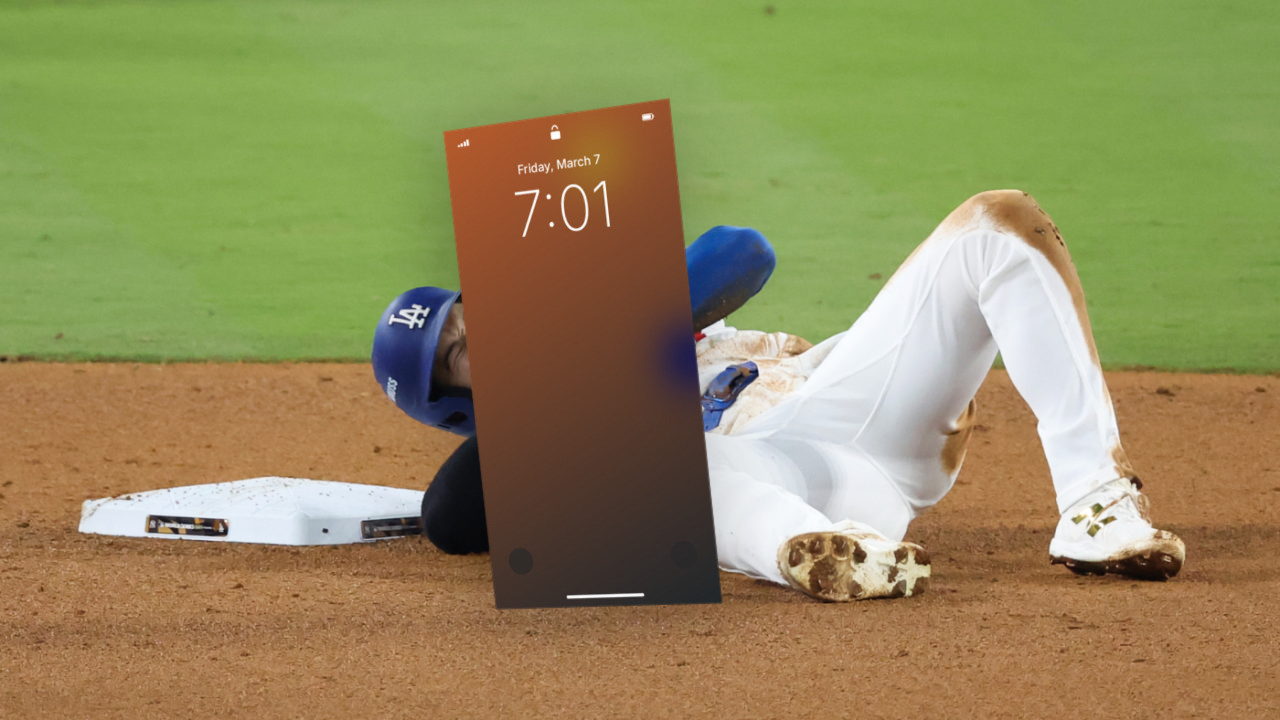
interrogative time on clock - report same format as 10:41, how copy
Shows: 7:01
